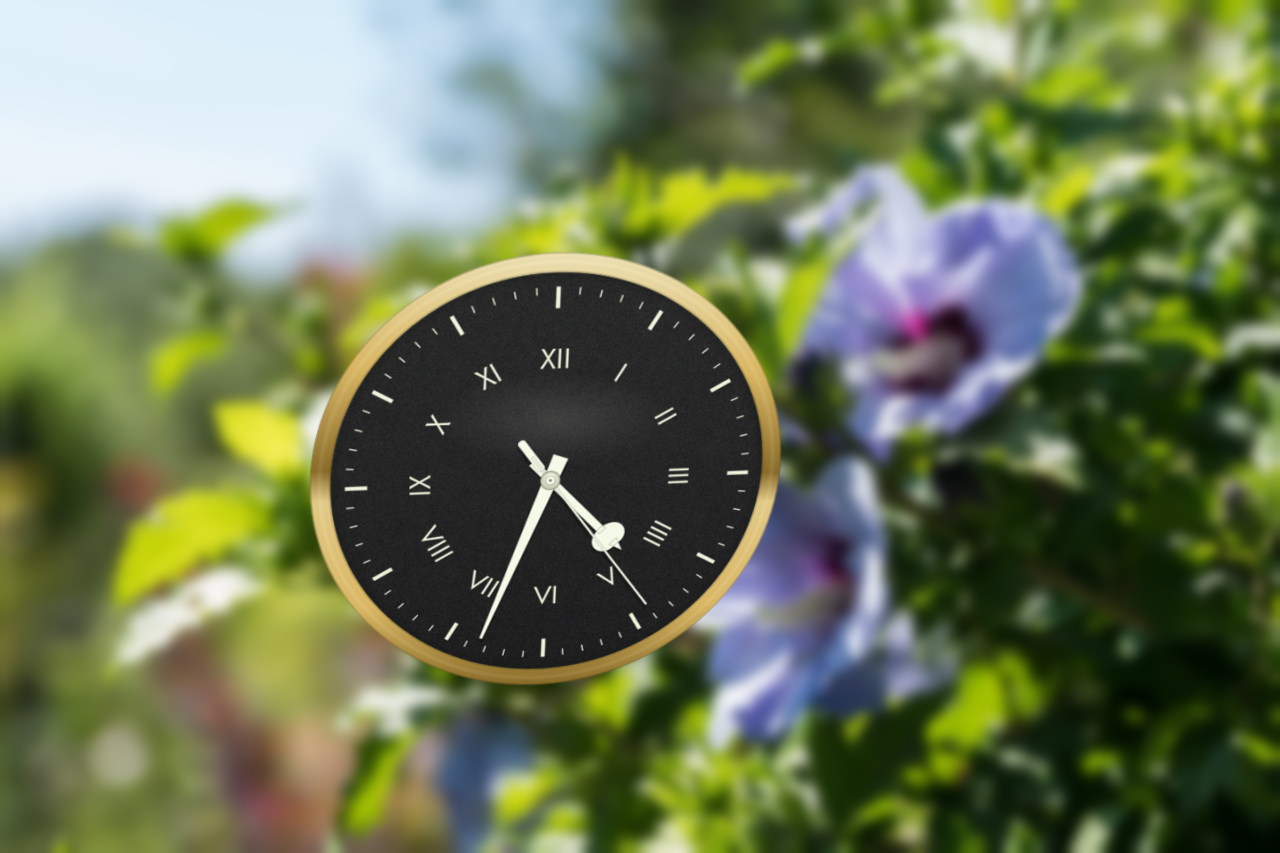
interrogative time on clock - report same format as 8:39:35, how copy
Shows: 4:33:24
